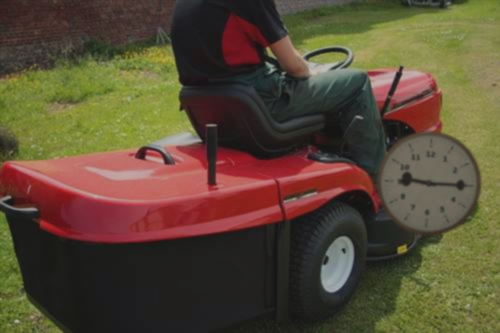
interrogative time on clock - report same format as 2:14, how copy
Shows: 9:15
